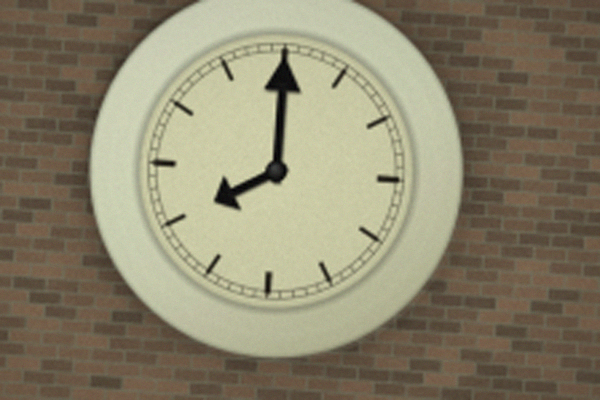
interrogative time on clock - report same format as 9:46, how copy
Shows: 8:00
